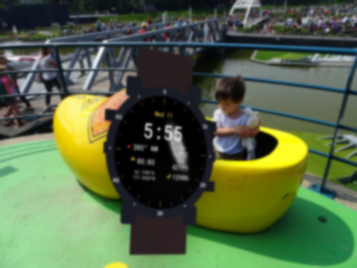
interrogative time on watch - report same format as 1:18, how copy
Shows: 5:55
